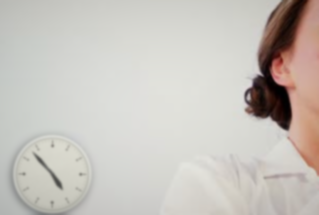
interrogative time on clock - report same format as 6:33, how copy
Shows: 4:53
